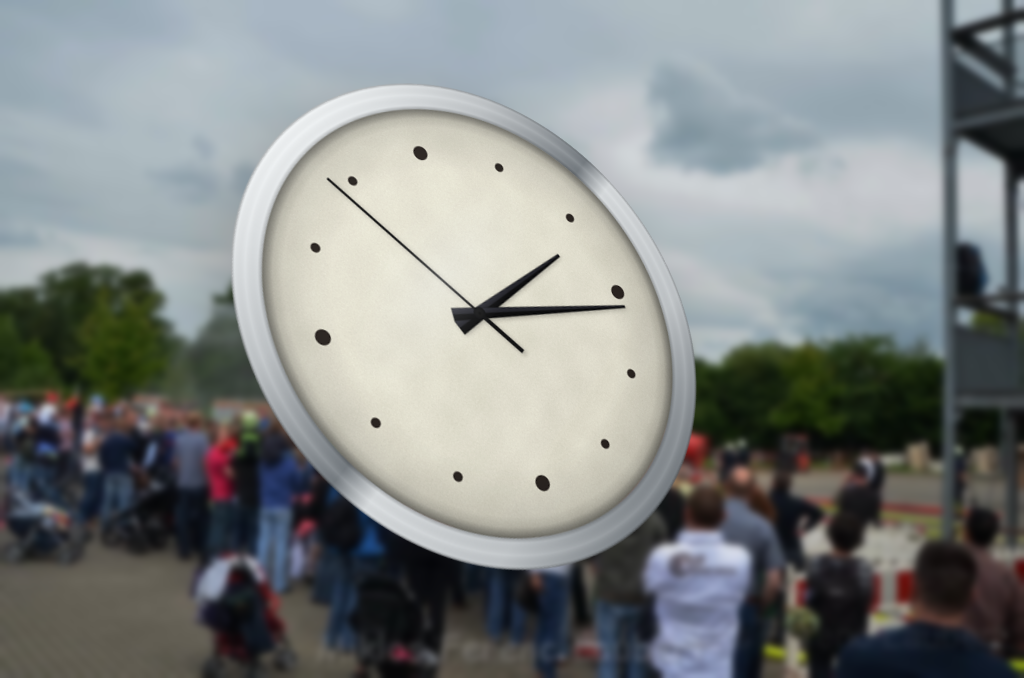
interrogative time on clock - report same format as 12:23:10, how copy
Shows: 2:15:54
